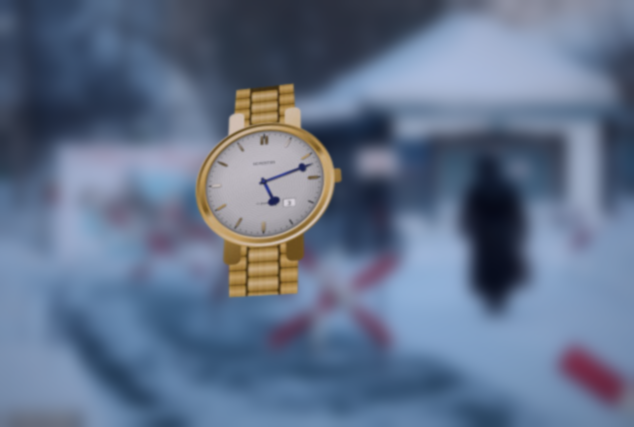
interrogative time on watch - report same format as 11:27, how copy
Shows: 5:12
